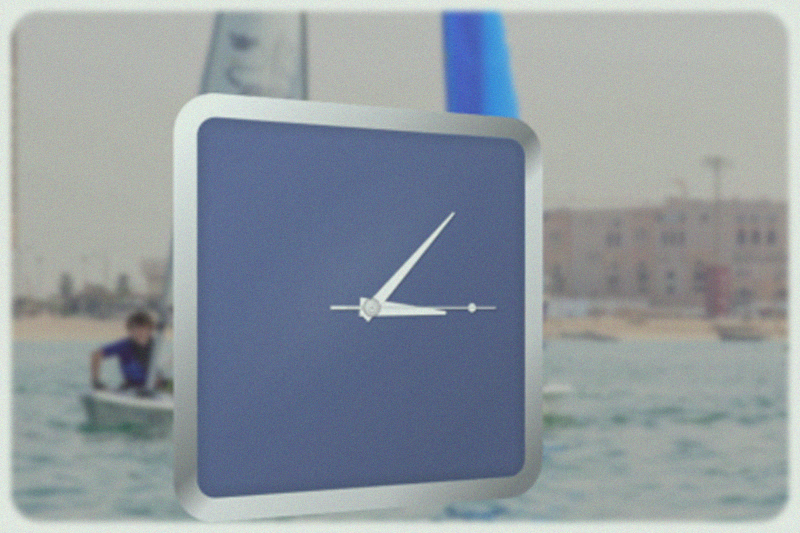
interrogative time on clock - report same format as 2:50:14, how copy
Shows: 3:07:15
